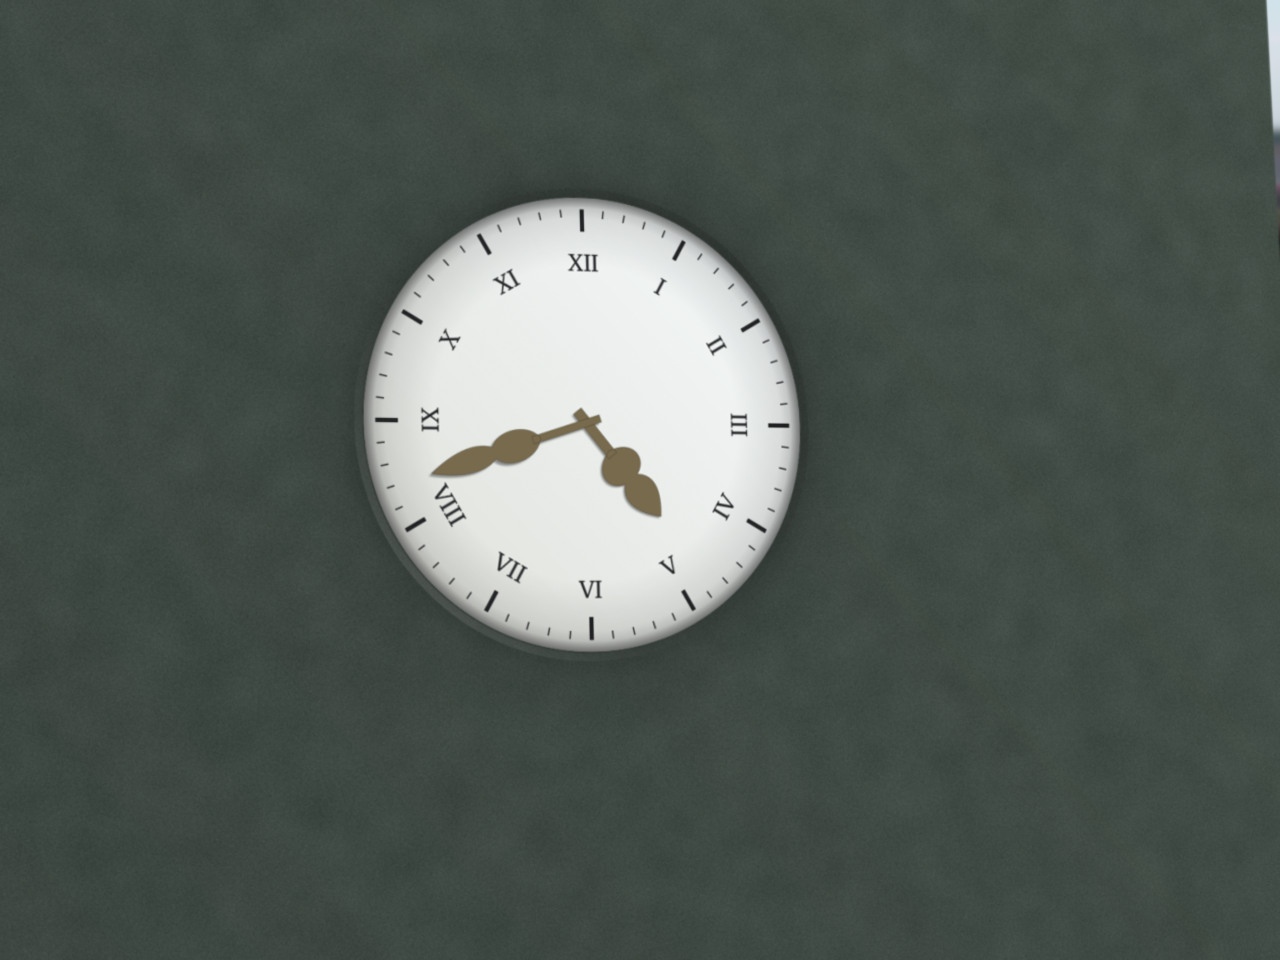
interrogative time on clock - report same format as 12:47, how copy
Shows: 4:42
